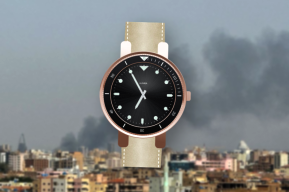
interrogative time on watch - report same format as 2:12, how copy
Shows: 6:55
